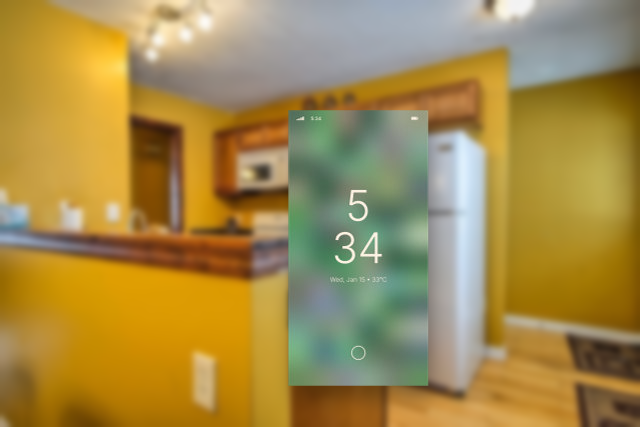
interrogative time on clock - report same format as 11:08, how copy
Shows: 5:34
